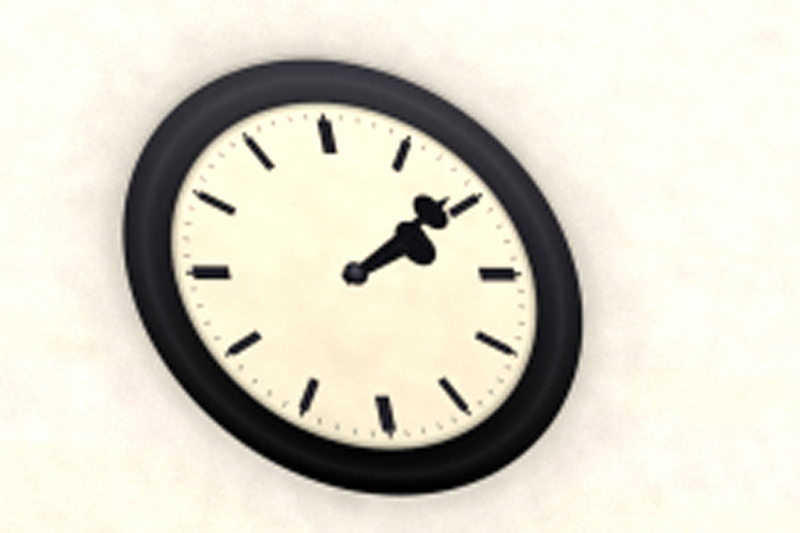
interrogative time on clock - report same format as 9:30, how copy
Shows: 2:09
